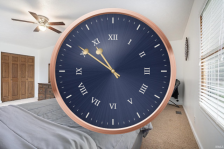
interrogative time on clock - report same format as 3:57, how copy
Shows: 10:51
